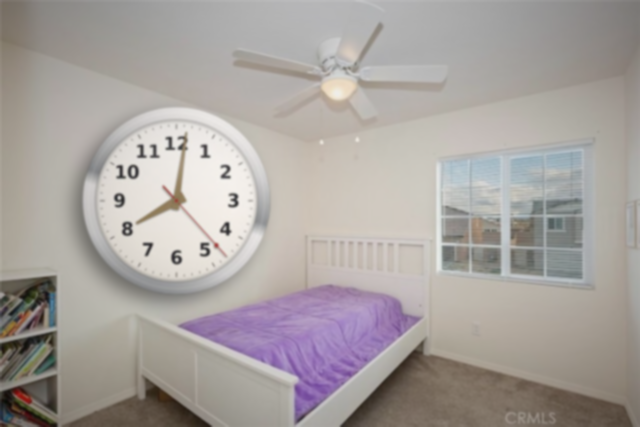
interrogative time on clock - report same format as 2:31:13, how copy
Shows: 8:01:23
